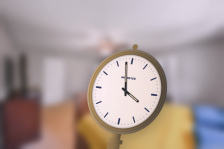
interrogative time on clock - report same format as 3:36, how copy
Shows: 3:58
